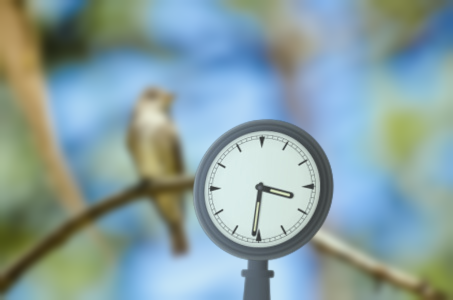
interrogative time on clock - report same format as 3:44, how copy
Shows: 3:31
